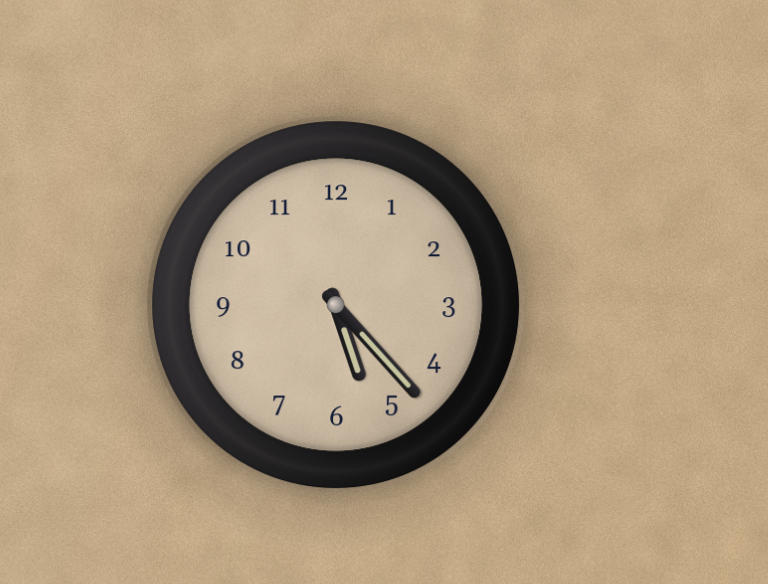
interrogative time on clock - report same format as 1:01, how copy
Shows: 5:23
